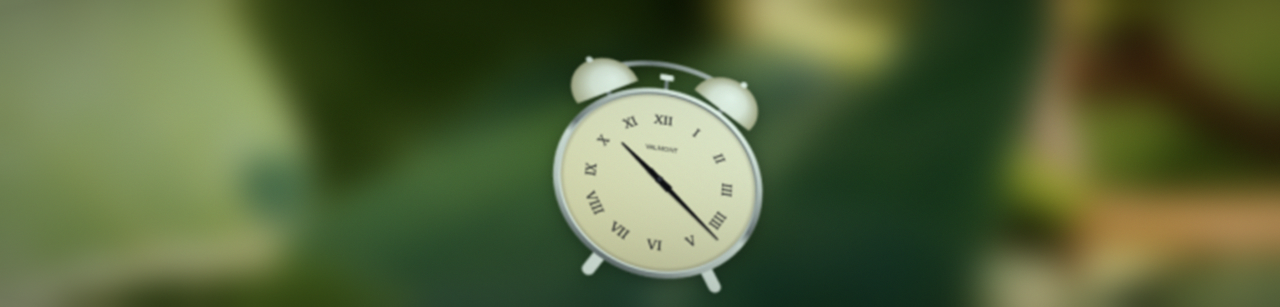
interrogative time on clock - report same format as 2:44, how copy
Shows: 10:22
